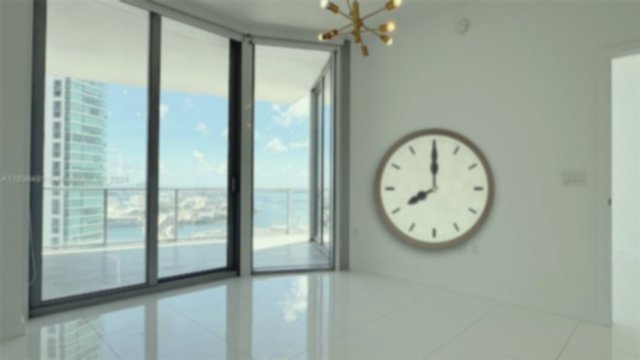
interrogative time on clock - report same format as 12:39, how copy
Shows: 8:00
